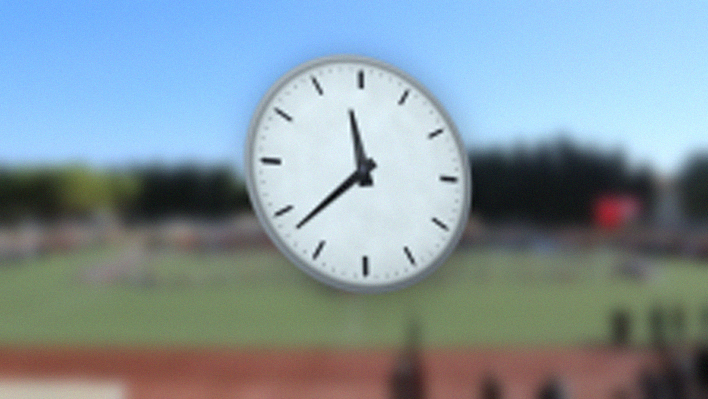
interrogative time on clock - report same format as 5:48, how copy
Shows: 11:38
